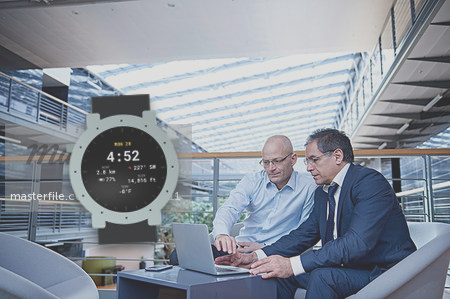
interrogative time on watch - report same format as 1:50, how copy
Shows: 4:52
